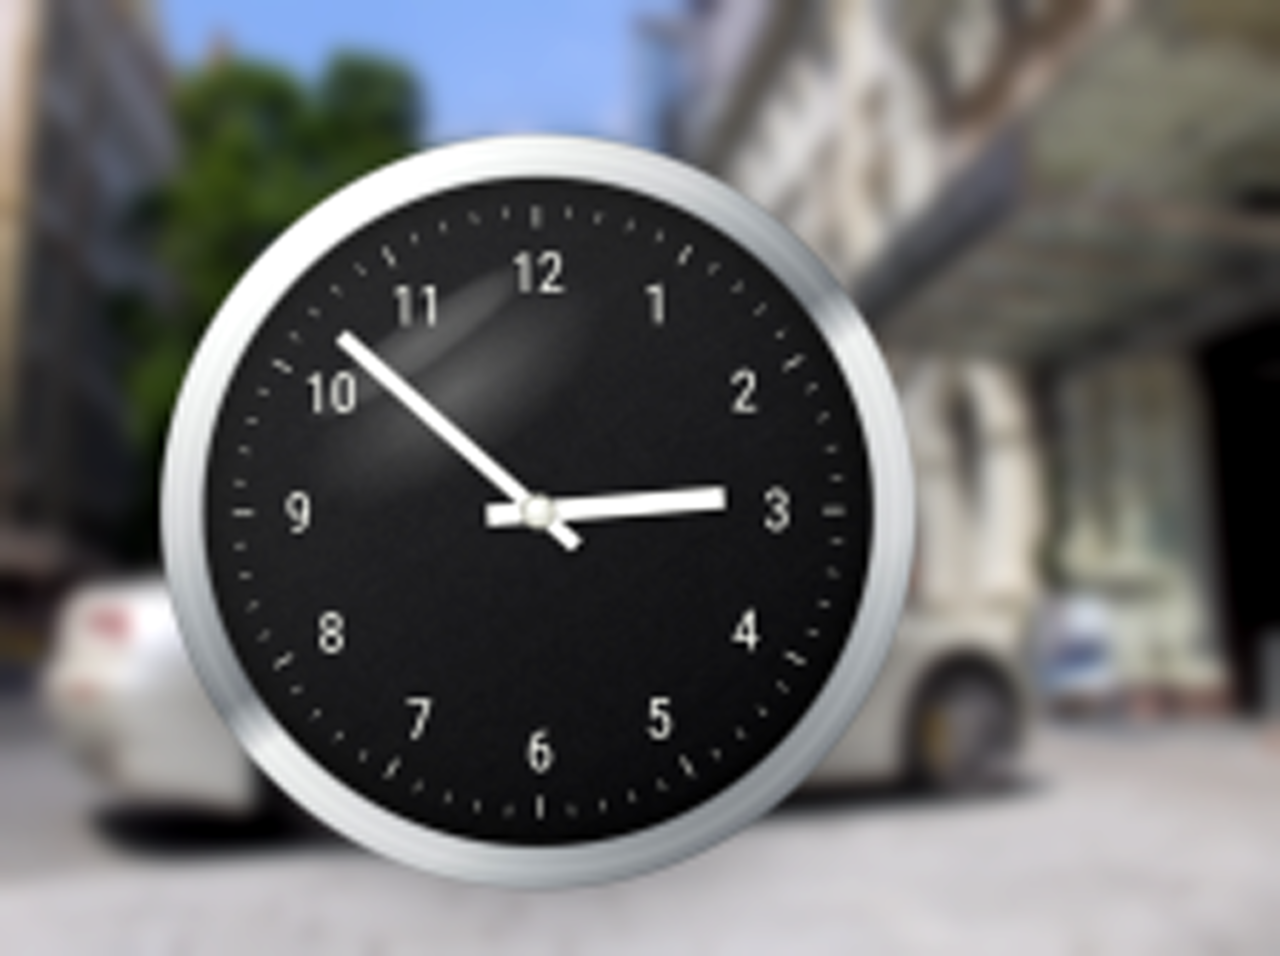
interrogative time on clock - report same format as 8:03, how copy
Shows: 2:52
